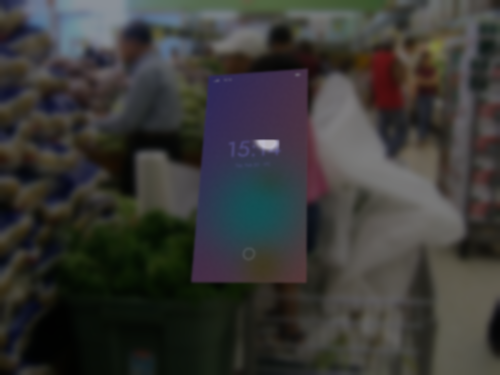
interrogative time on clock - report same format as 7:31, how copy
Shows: 15:14
